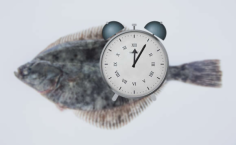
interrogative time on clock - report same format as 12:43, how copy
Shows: 12:05
